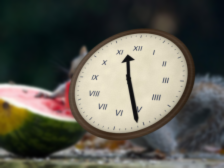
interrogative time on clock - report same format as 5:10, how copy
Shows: 11:26
